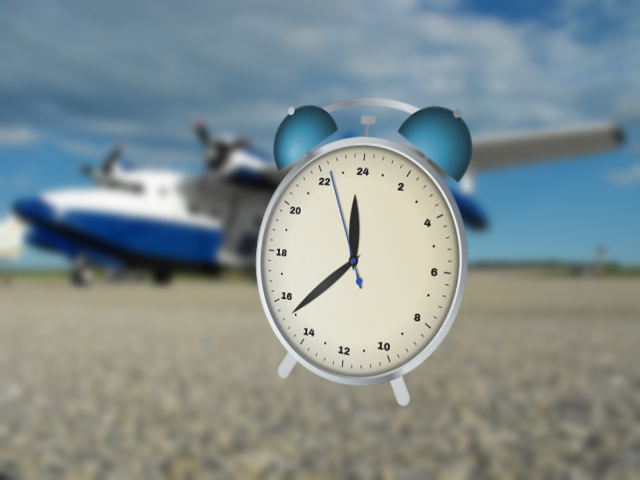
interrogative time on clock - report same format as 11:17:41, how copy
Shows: 23:37:56
